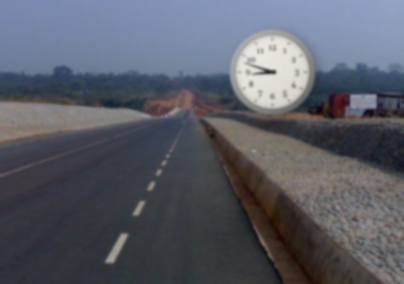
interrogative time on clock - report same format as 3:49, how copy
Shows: 8:48
